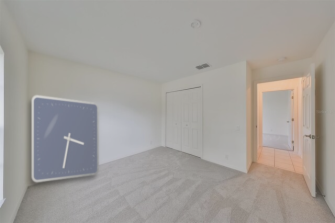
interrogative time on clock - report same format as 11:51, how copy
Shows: 3:32
